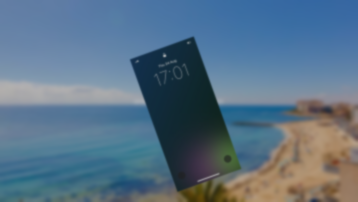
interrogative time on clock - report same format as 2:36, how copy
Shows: 17:01
